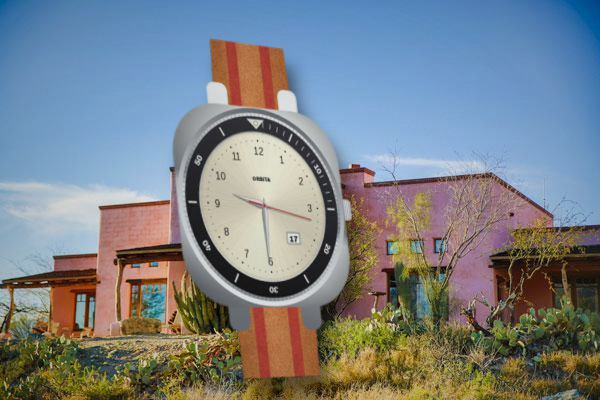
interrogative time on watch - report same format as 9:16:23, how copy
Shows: 9:30:17
